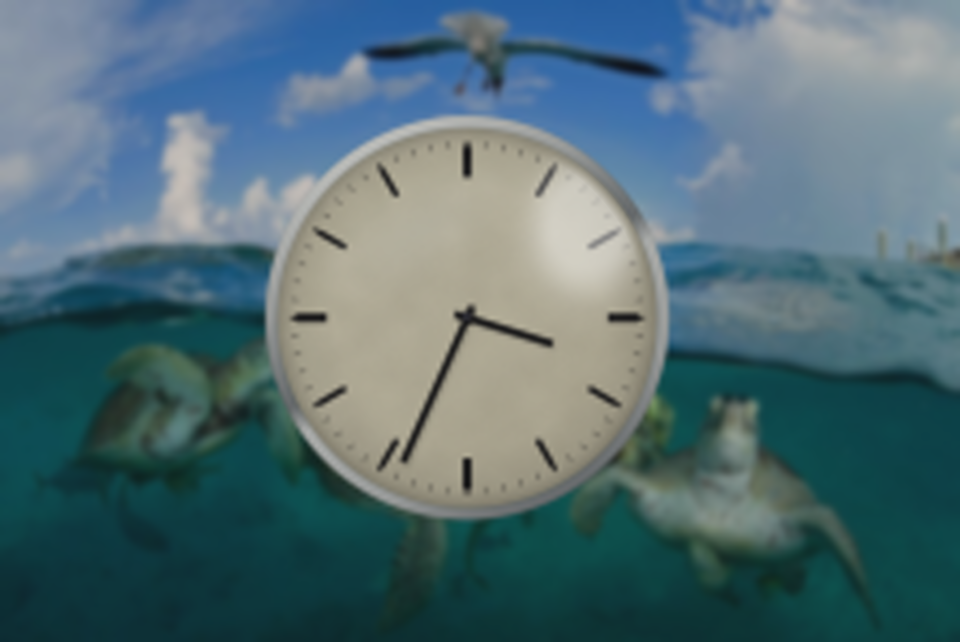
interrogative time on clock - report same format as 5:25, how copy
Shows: 3:34
